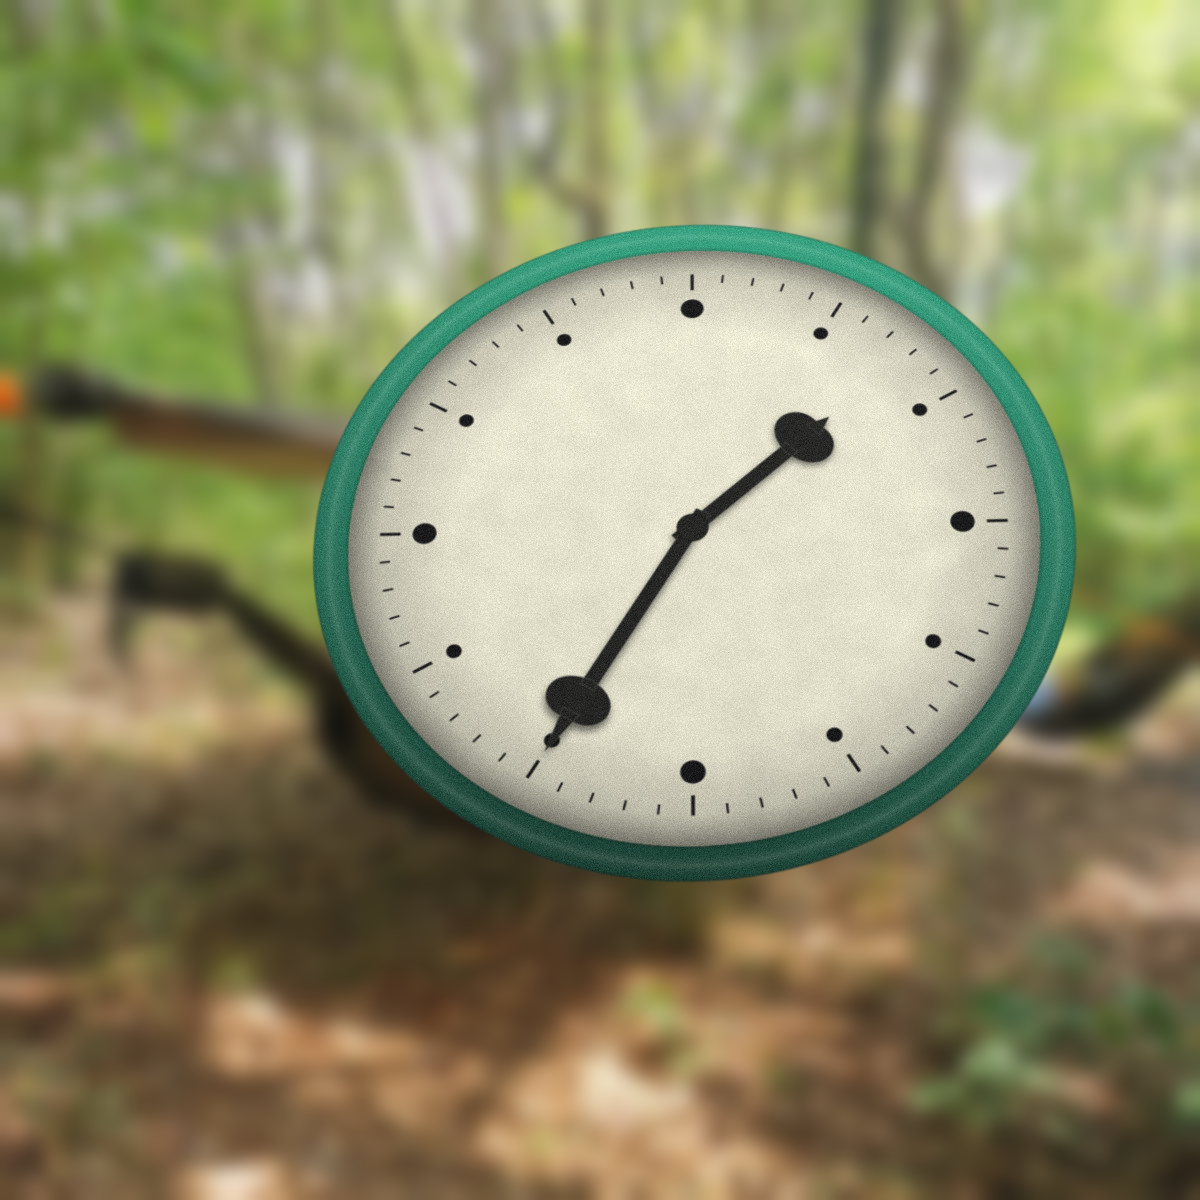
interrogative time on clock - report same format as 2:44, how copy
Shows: 1:35
